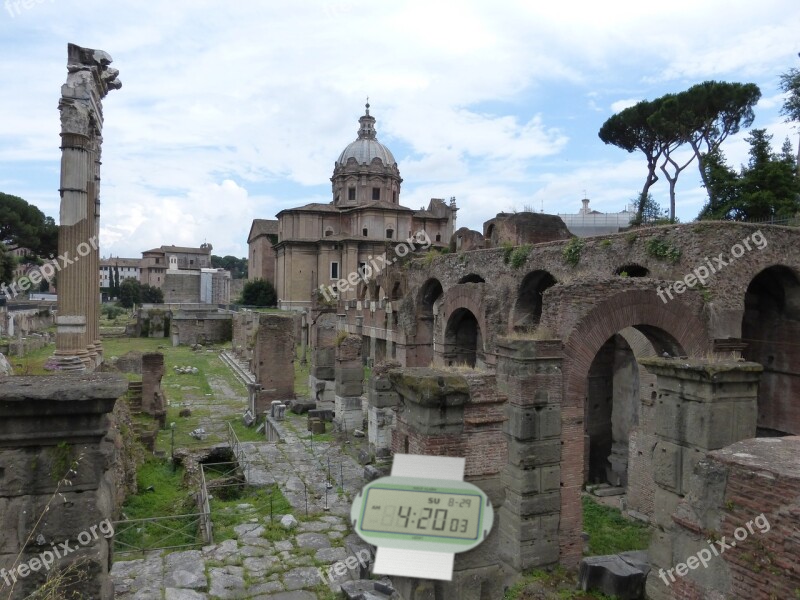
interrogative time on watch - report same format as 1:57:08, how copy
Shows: 4:20:03
